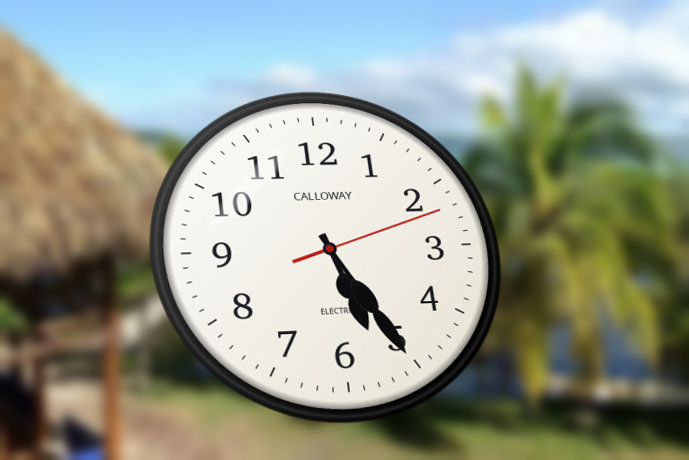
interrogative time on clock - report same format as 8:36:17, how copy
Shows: 5:25:12
